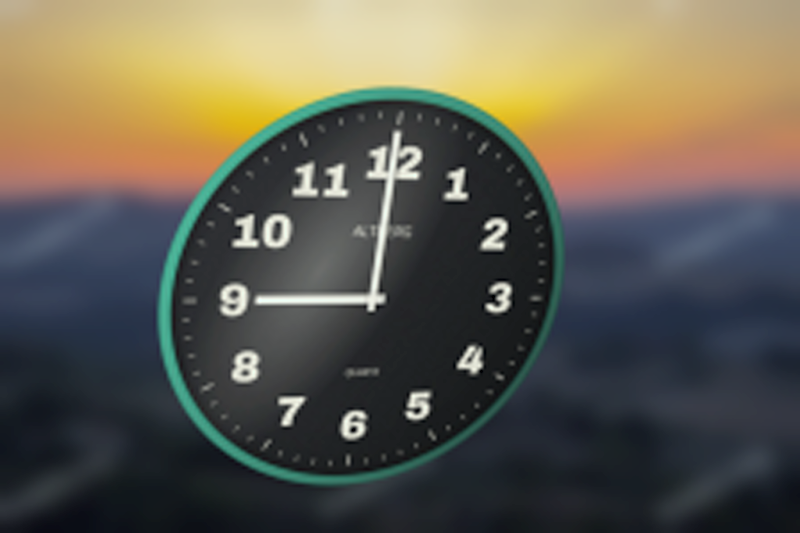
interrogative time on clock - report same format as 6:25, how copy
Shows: 9:00
